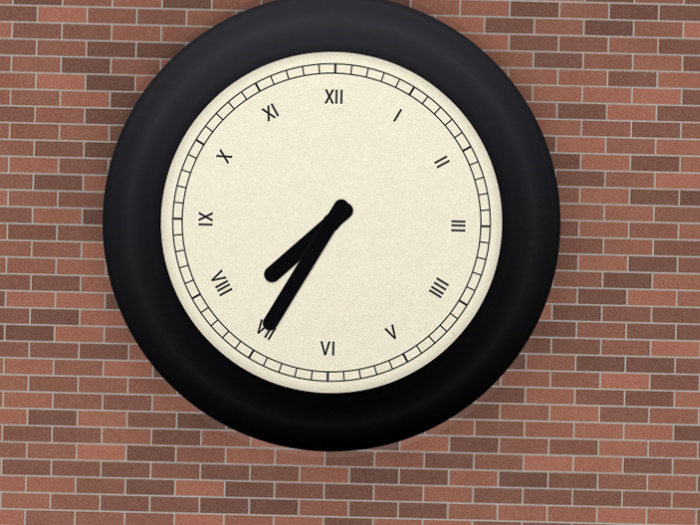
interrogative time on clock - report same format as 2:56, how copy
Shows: 7:35
